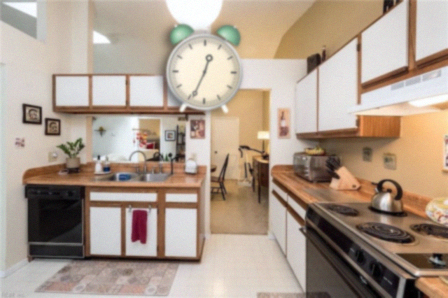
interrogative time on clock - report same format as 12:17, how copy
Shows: 12:34
